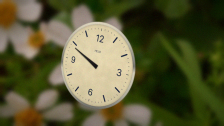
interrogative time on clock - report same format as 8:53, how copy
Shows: 9:49
